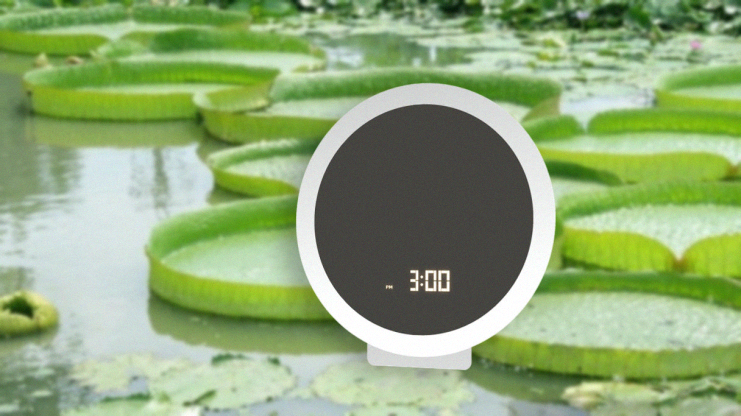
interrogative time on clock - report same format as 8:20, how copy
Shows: 3:00
